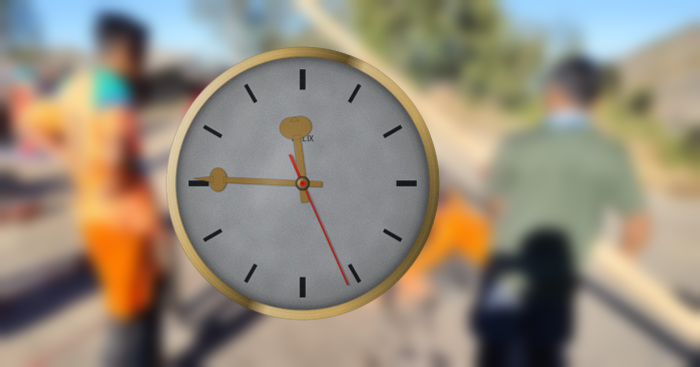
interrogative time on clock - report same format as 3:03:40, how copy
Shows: 11:45:26
